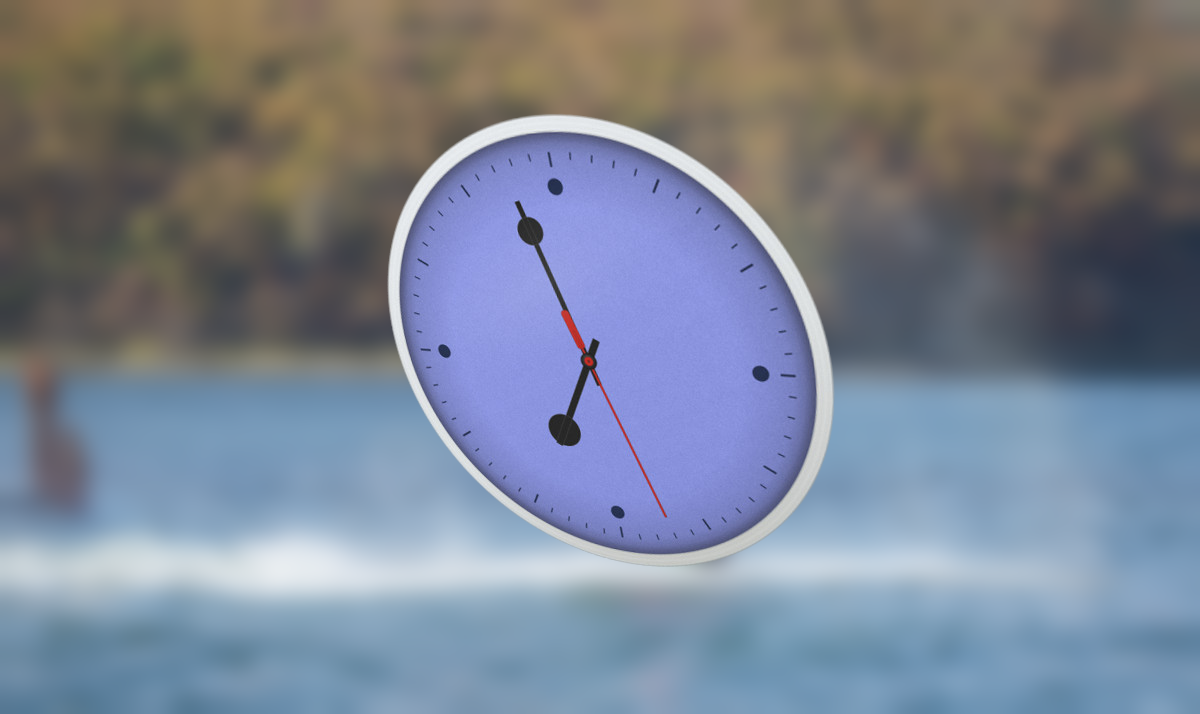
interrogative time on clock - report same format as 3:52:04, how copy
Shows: 6:57:27
